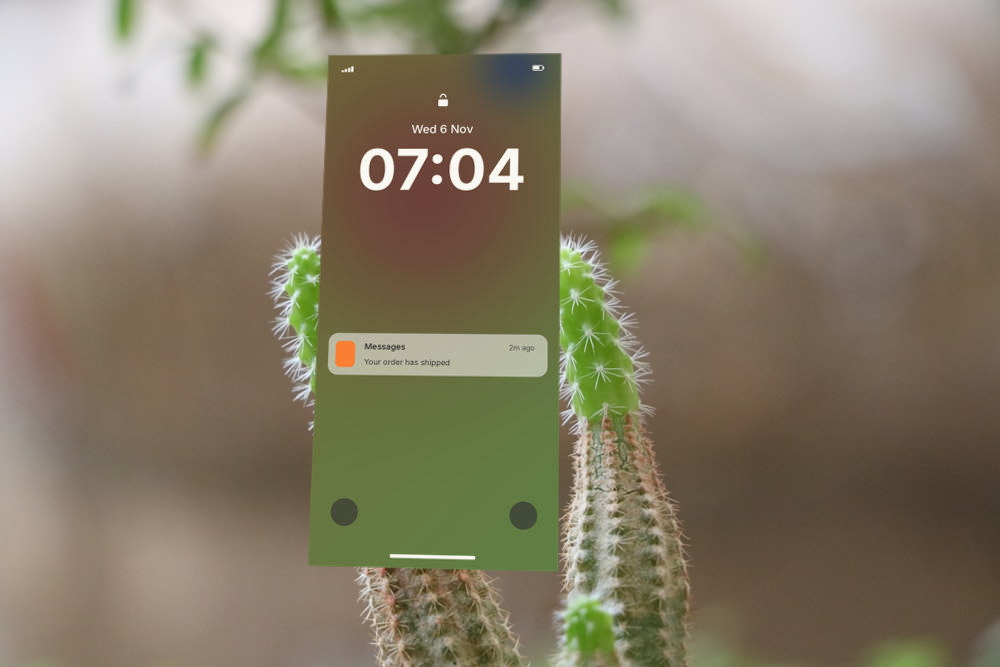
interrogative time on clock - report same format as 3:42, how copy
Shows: 7:04
